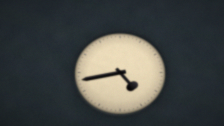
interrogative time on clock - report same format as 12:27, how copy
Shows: 4:43
